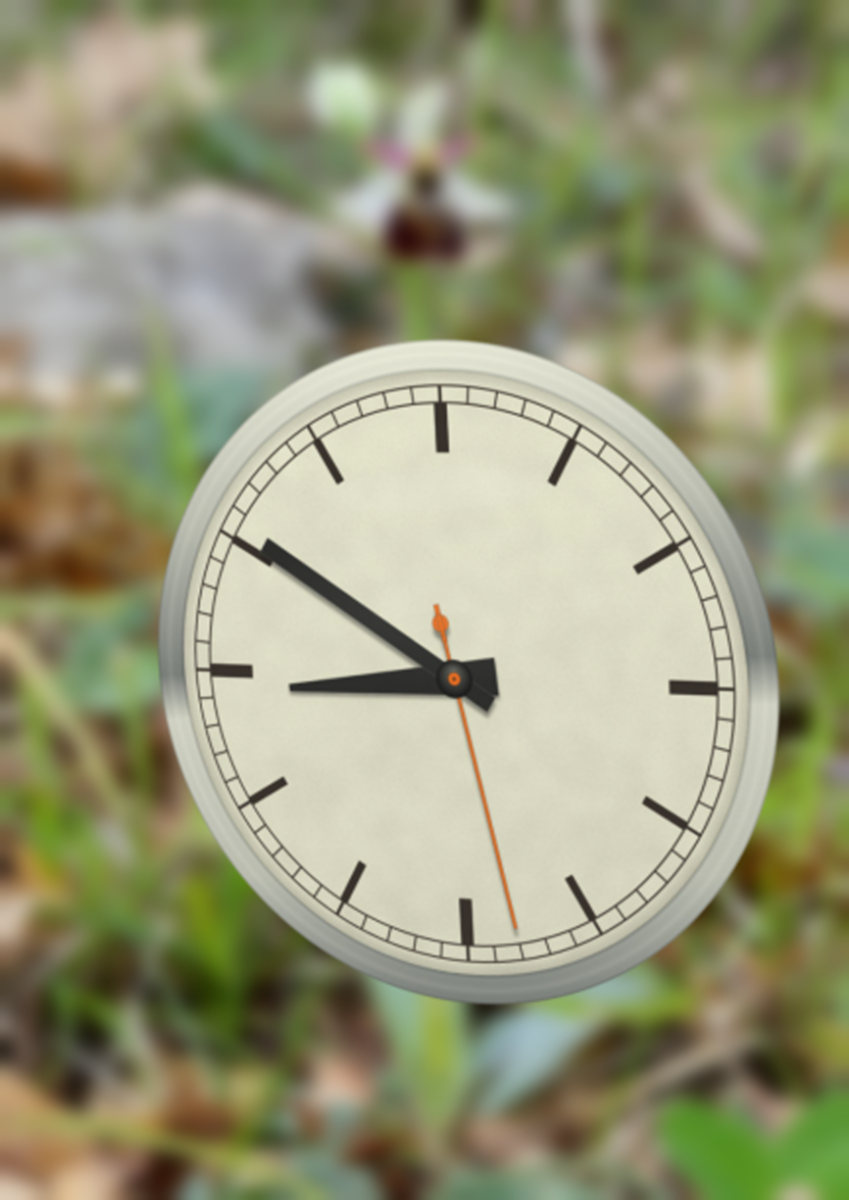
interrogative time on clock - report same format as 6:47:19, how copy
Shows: 8:50:28
